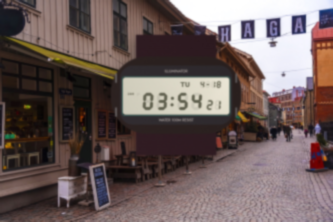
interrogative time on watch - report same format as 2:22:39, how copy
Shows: 3:54:21
